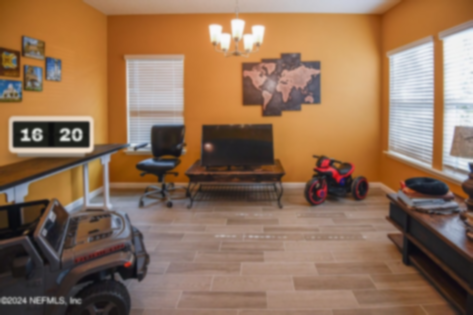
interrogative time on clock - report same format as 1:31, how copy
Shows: 16:20
